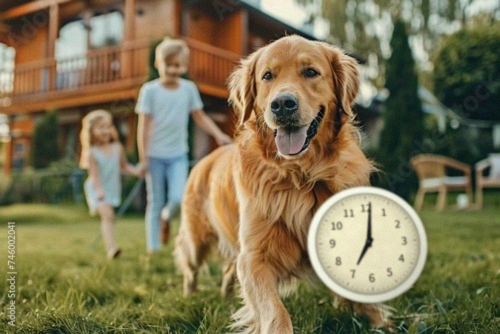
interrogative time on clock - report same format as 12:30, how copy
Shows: 7:01
